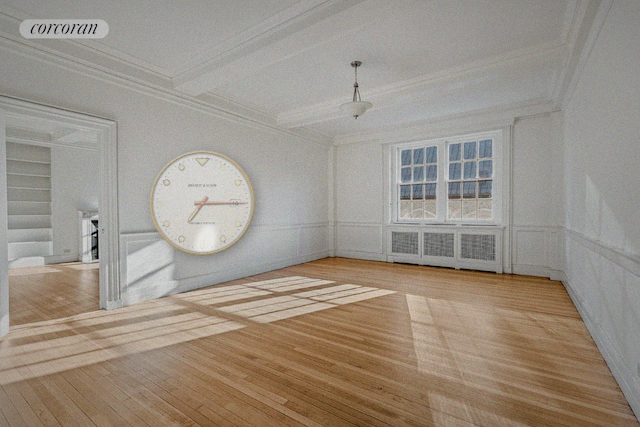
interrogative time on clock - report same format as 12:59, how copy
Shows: 7:15
